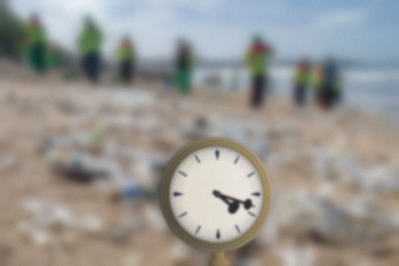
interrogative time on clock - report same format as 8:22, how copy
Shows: 4:18
